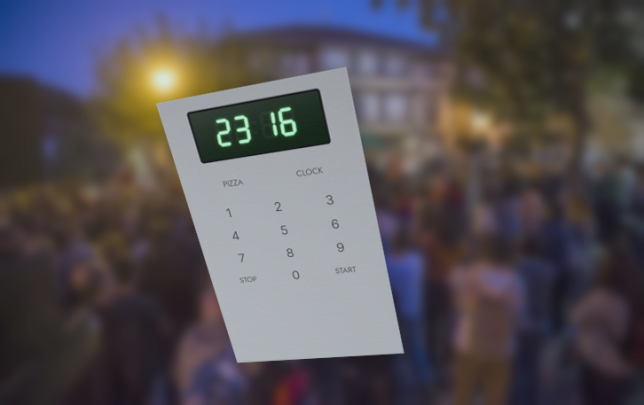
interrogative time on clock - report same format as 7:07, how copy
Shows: 23:16
